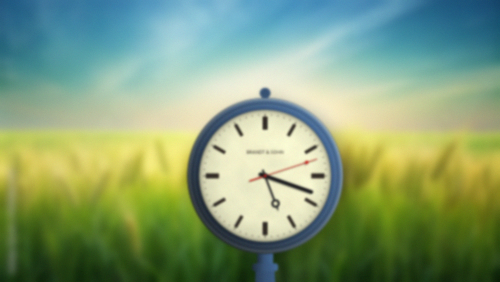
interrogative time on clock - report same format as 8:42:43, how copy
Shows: 5:18:12
